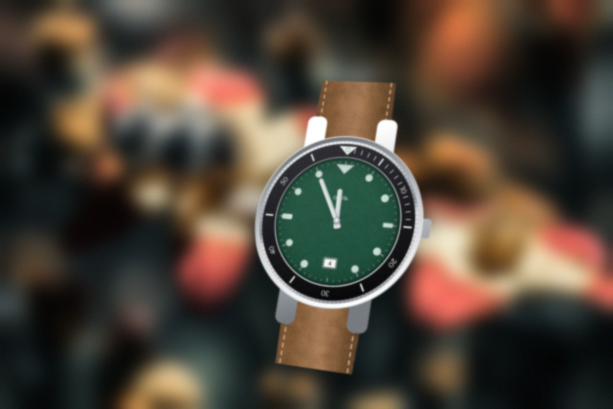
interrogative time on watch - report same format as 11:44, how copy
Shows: 11:55
